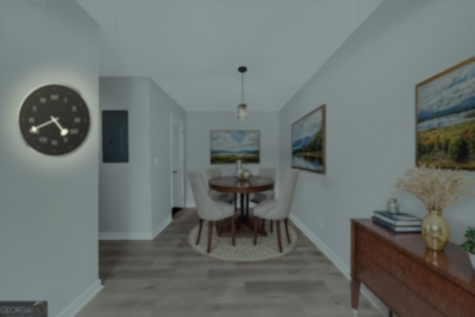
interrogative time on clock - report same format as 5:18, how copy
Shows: 4:41
